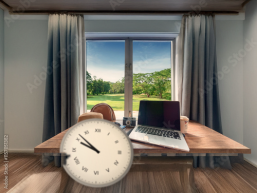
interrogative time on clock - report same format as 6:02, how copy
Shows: 9:52
